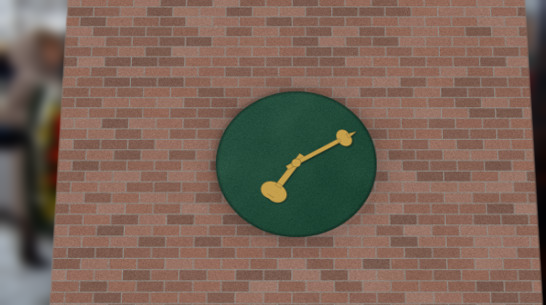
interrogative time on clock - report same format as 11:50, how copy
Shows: 7:10
